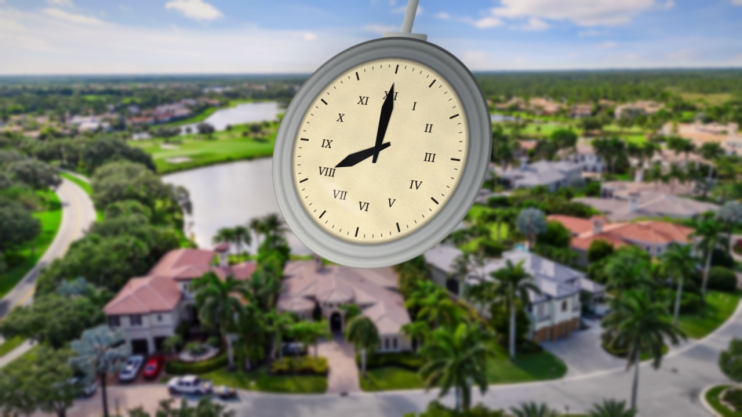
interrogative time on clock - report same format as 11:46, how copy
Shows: 8:00
